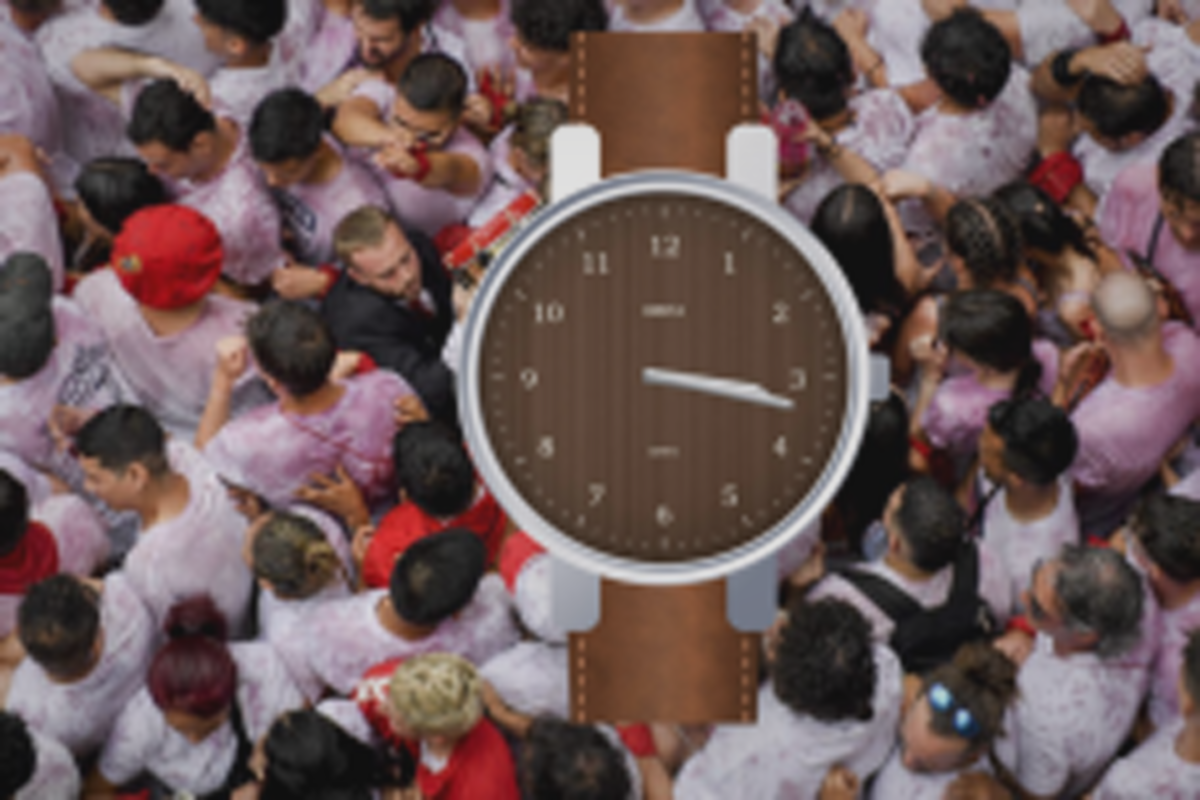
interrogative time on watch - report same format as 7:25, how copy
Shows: 3:17
